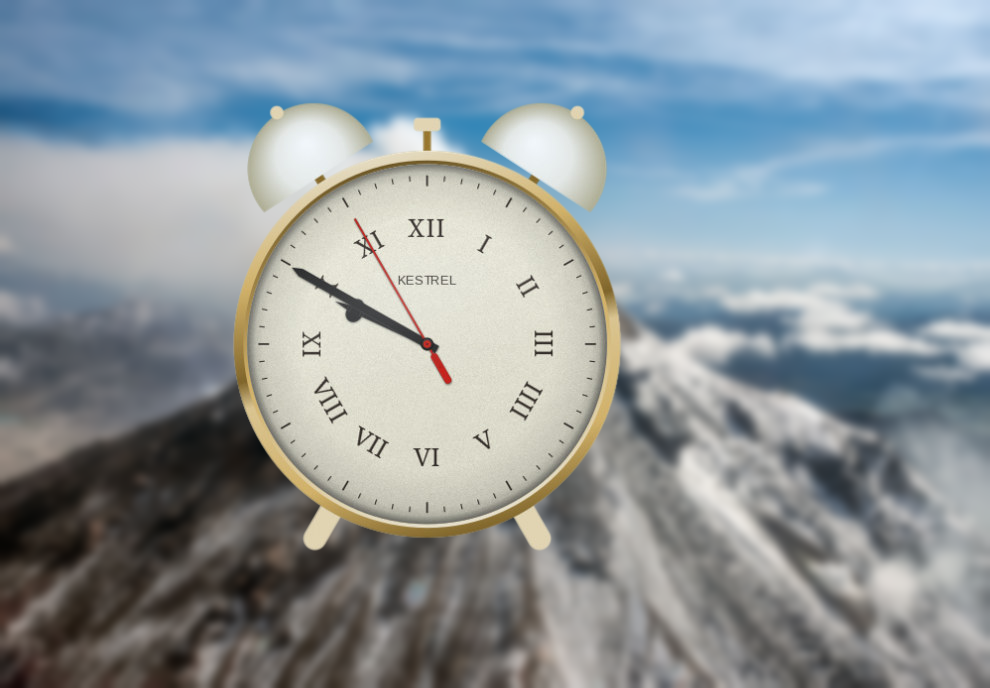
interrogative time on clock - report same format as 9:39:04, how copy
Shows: 9:49:55
